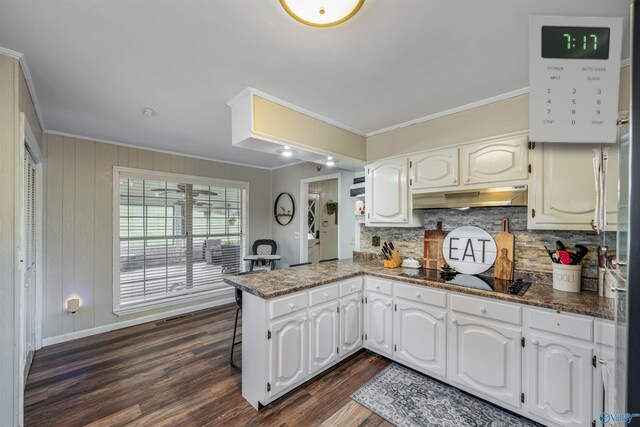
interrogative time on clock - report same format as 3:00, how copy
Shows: 7:17
